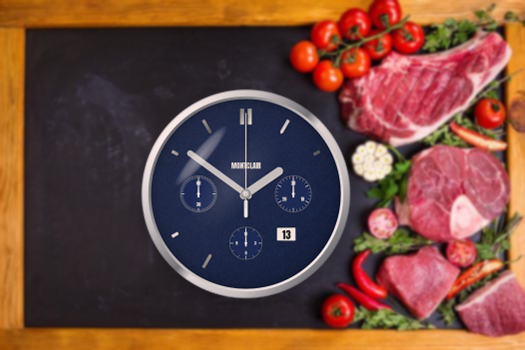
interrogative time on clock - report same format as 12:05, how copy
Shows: 1:51
